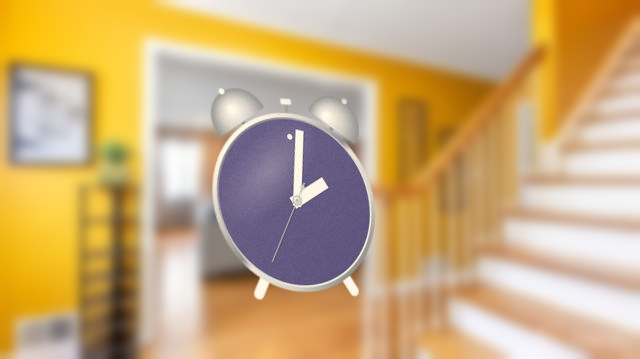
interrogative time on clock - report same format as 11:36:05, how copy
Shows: 2:01:35
